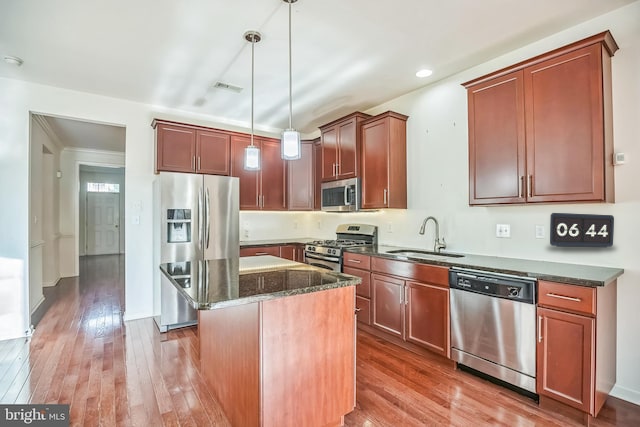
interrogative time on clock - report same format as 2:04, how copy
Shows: 6:44
